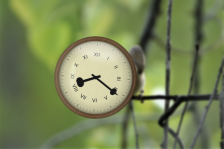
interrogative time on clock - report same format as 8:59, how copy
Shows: 8:21
